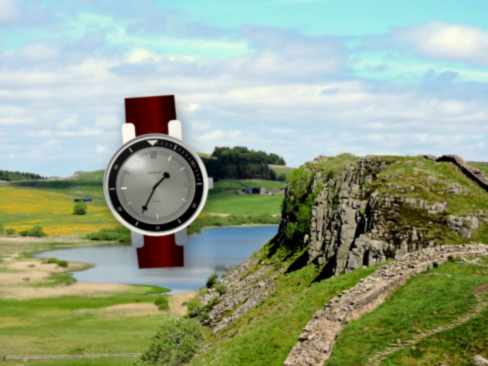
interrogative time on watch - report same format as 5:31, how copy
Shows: 1:35
